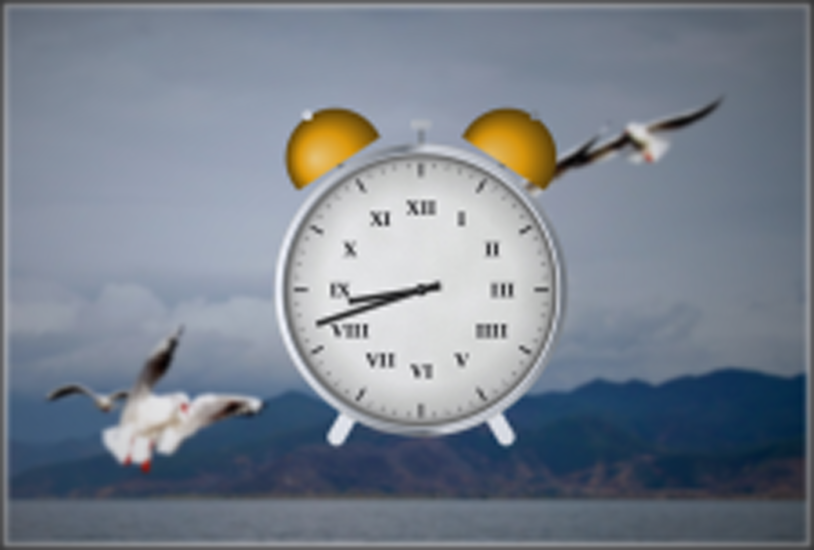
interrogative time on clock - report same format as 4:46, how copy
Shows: 8:42
